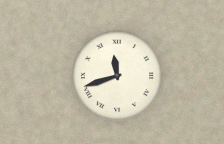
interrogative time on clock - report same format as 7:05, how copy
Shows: 11:42
